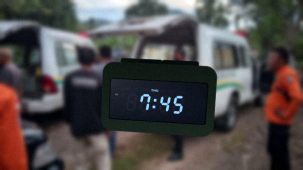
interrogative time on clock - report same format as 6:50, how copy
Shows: 7:45
